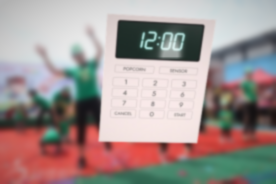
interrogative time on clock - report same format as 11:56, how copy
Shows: 12:00
